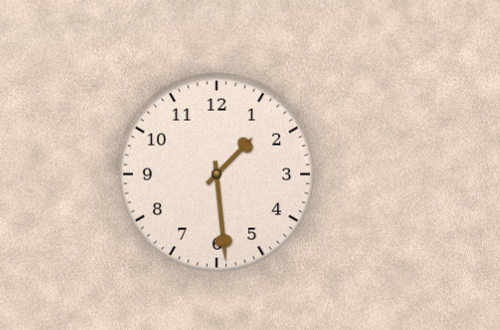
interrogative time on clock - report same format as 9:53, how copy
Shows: 1:29
